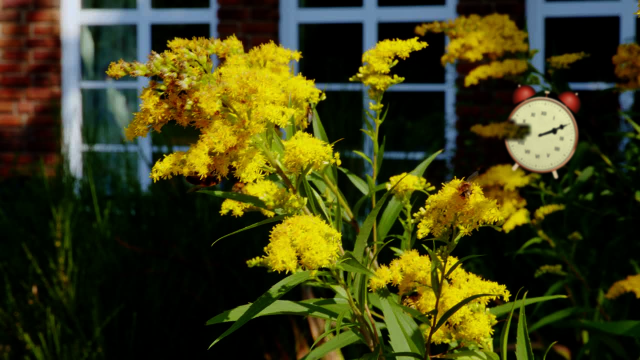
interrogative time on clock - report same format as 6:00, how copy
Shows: 2:10
